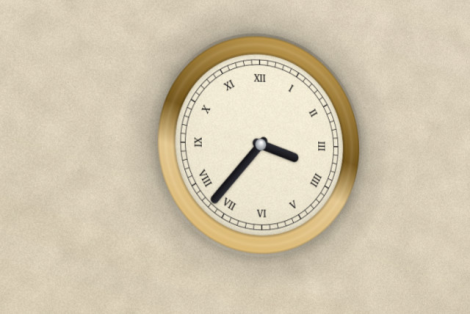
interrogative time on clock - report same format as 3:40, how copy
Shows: 3:37
